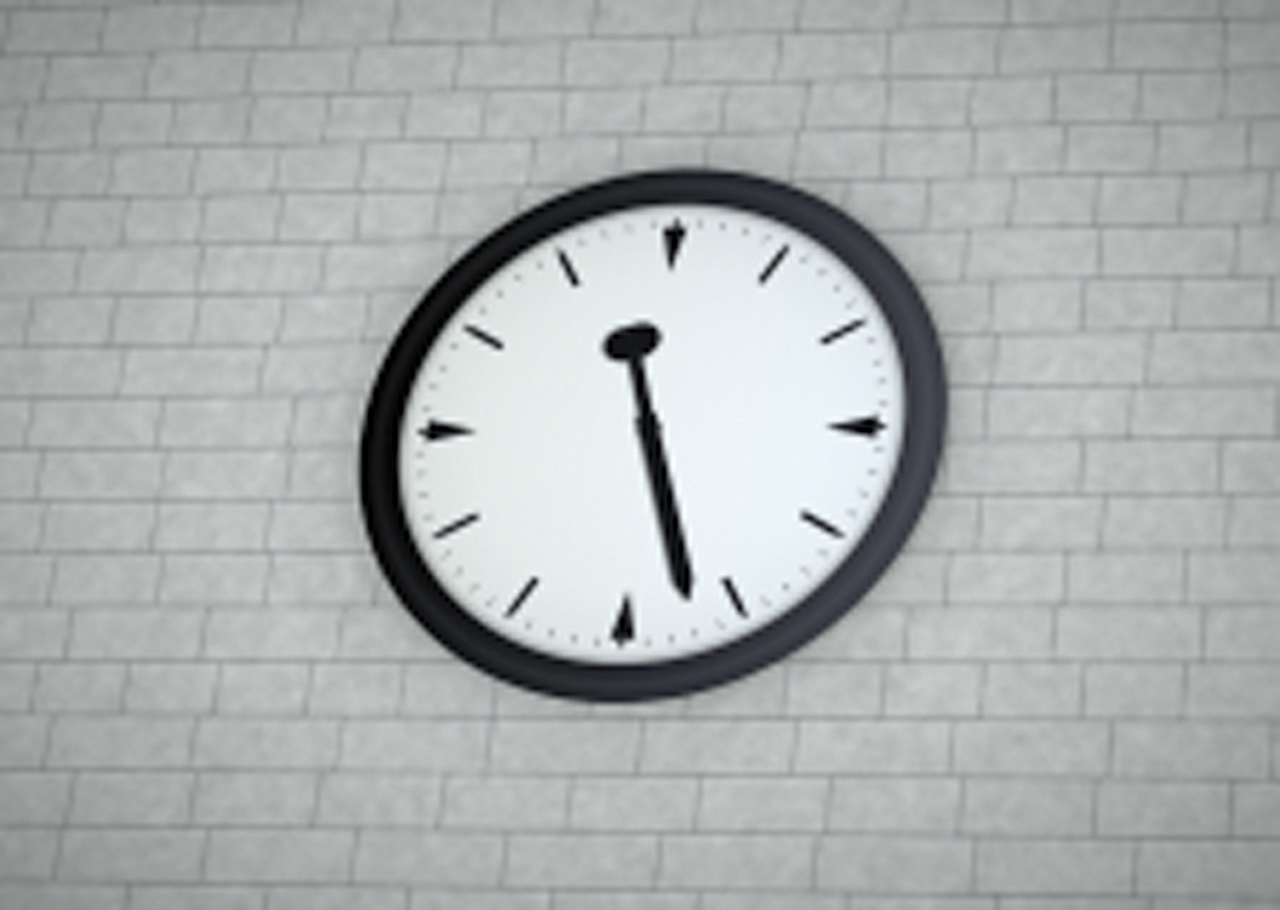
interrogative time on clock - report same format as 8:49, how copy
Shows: 11:27
